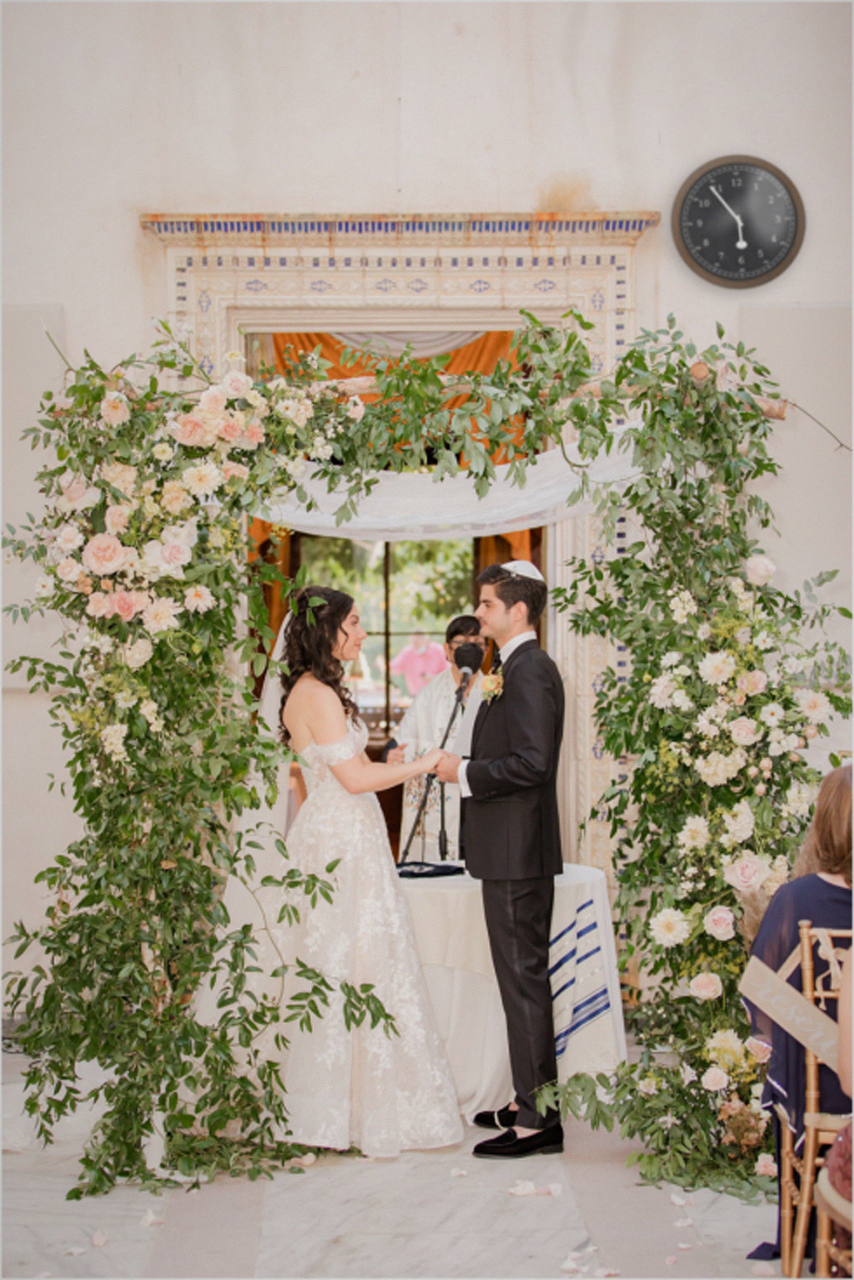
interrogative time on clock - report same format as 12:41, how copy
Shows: 5:54
